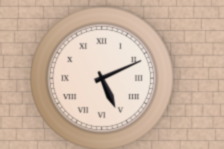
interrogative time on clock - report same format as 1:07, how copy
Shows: 5:11
